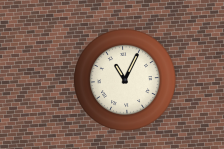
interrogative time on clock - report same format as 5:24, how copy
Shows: 11:05
